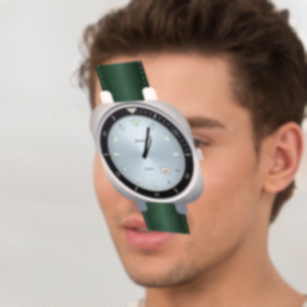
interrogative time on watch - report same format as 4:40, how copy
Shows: 1:04
